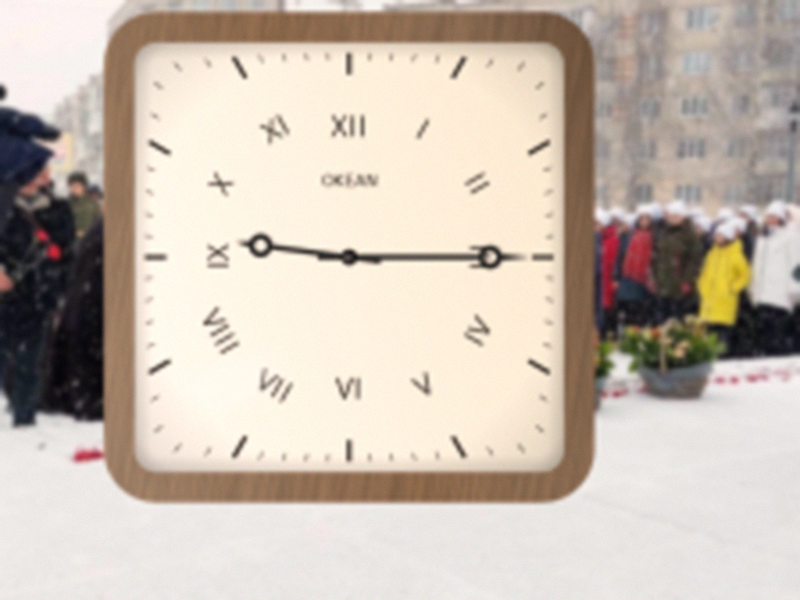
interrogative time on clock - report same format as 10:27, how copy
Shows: 9:15
